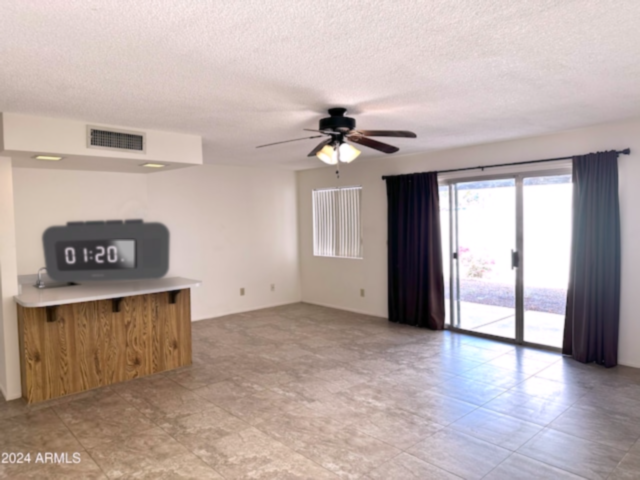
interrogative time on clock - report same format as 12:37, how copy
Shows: 1:20
